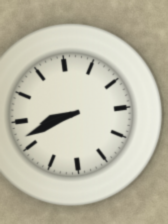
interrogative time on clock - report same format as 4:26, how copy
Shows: 8:42
